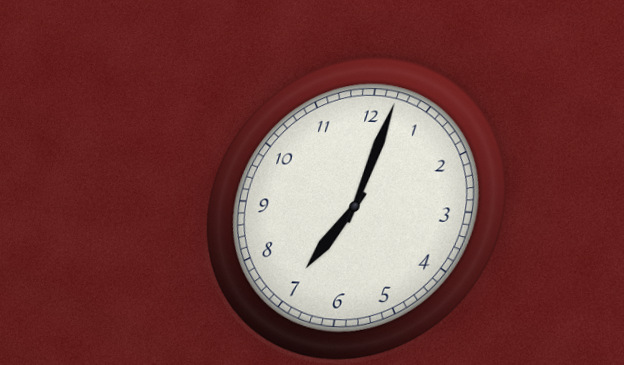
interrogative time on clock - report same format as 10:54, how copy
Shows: 7:02
